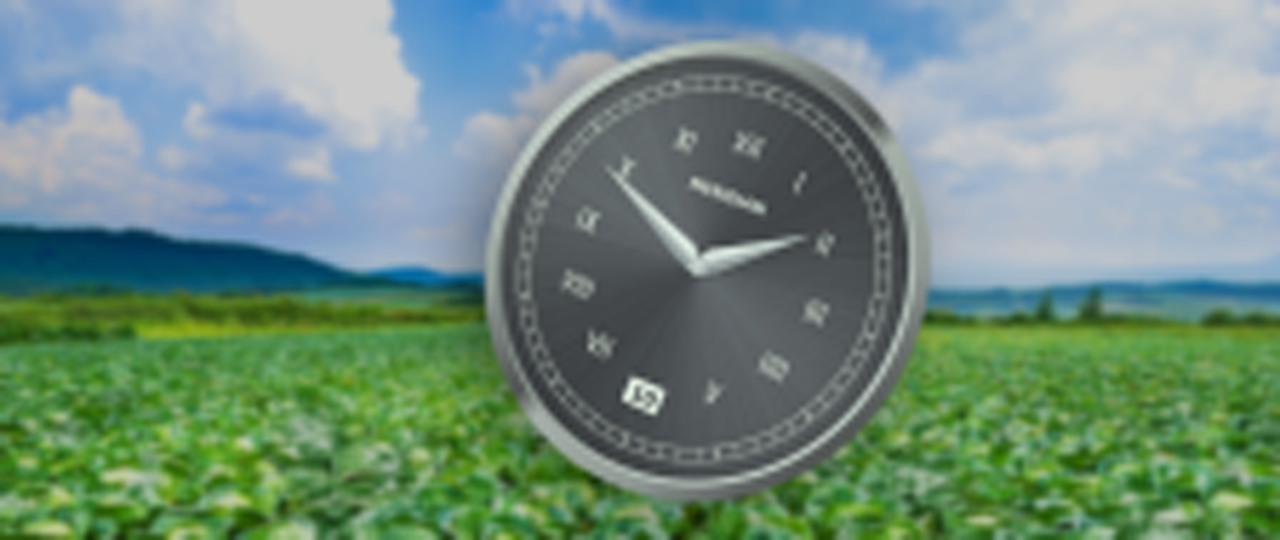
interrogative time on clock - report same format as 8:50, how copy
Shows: 1:49
